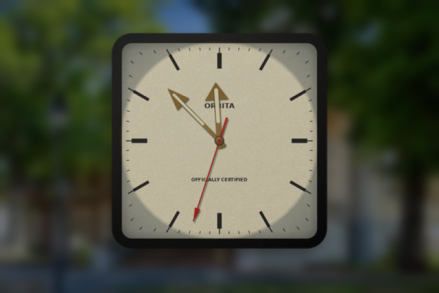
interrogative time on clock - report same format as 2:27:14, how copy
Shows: 11:52:33
